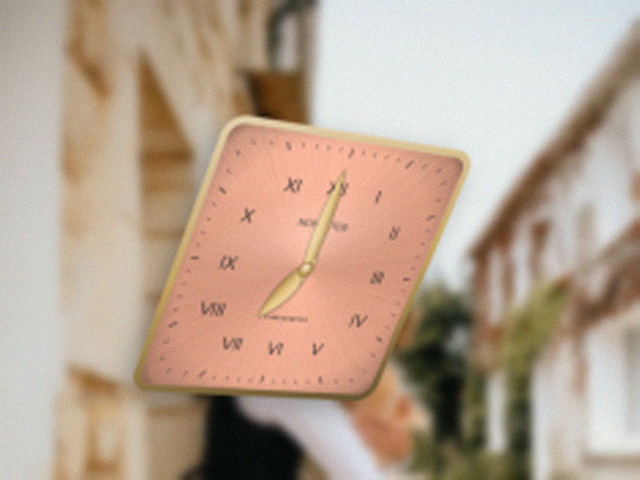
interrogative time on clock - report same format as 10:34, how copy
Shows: 7:00
